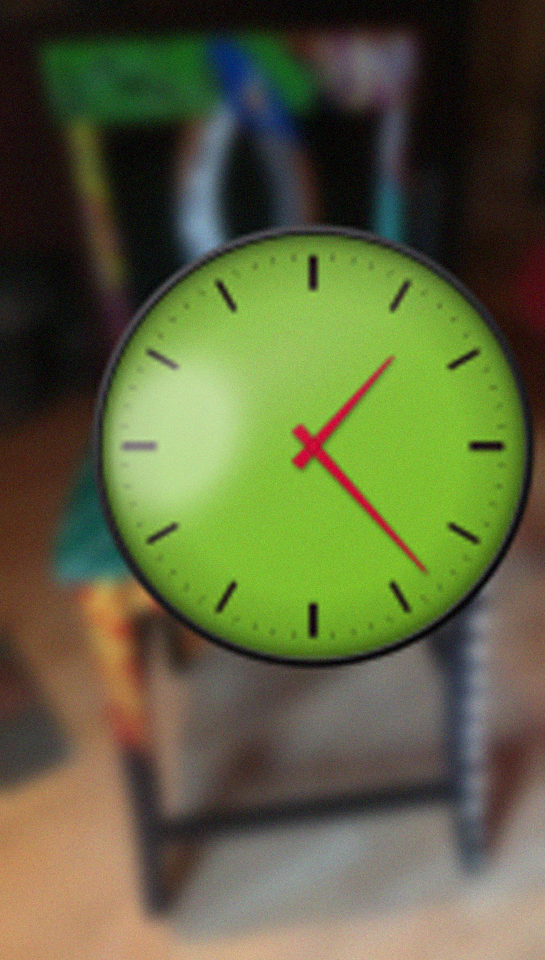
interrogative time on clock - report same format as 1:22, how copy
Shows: 1:23
